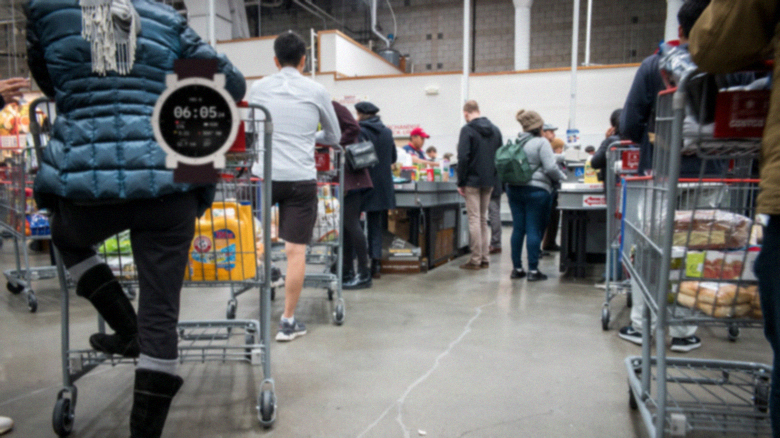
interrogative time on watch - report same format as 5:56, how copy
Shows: 6:05
